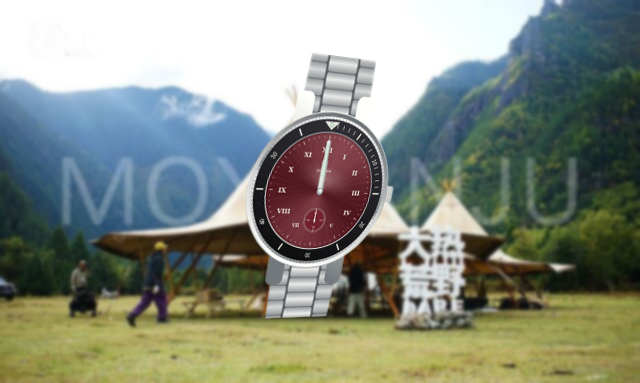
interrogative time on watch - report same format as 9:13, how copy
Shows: 12:00
